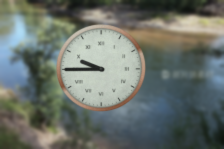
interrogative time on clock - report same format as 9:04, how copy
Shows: 9:45
